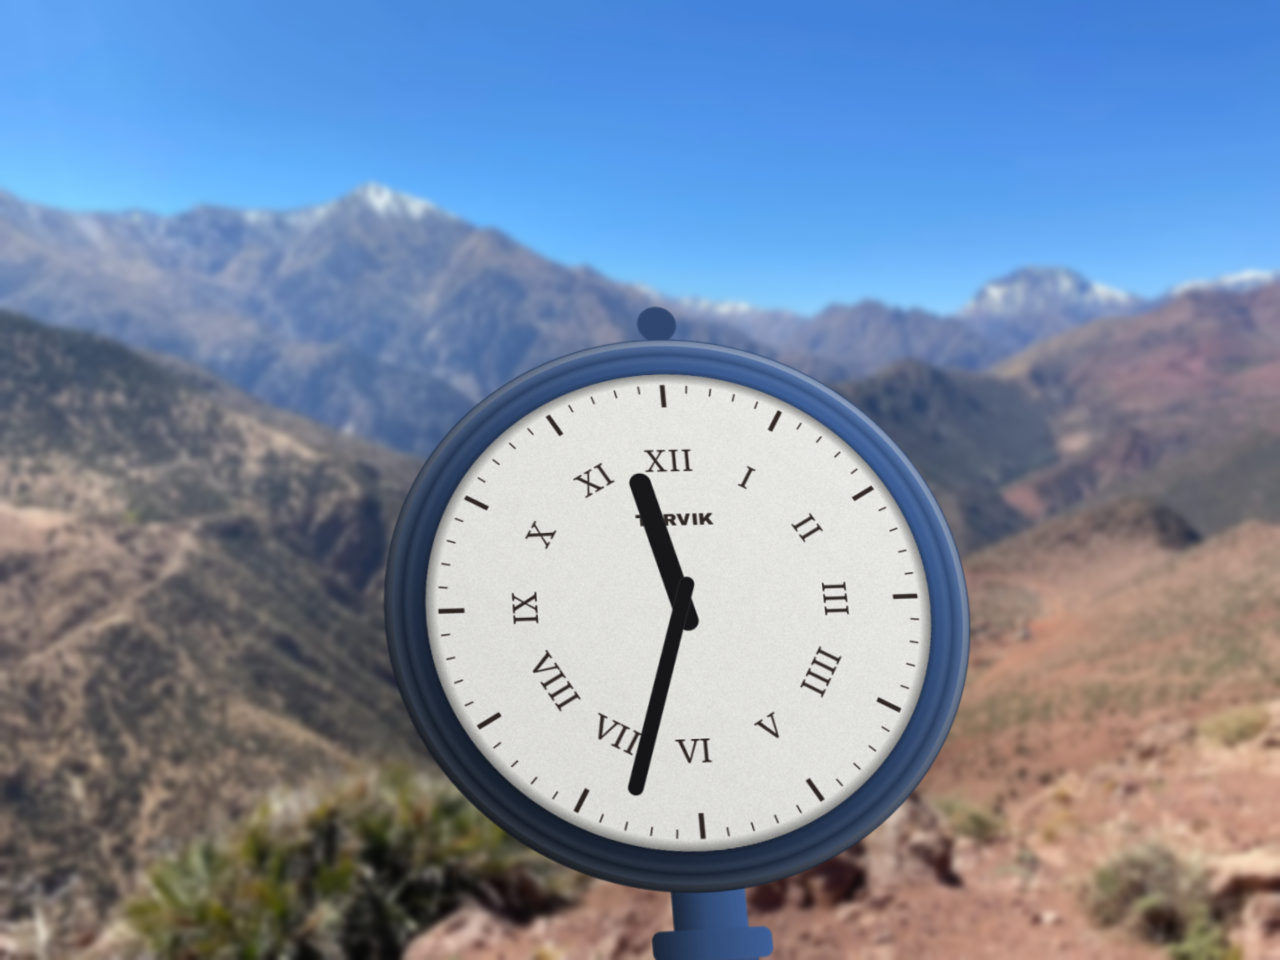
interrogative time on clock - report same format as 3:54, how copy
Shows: 11:33
